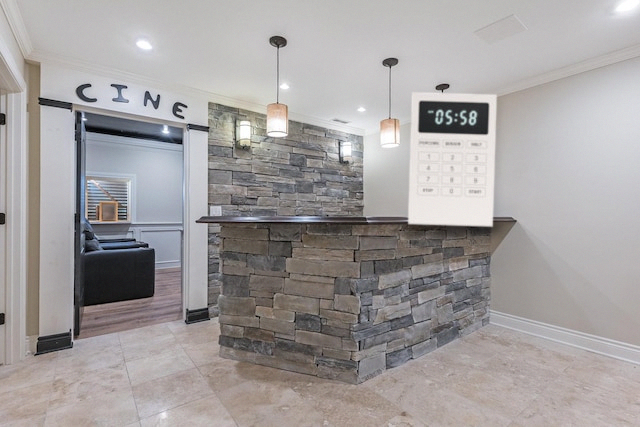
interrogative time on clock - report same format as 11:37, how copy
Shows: 5:58
